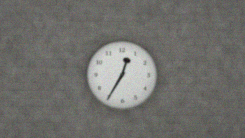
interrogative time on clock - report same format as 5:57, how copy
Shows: 12:35
